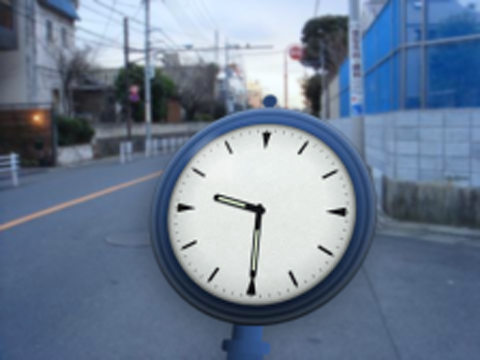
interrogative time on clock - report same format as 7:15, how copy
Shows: 9:30
